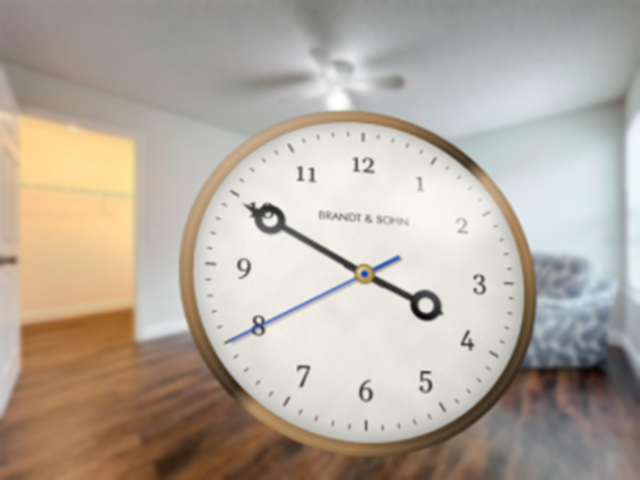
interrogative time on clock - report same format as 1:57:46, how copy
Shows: 3:49:40
